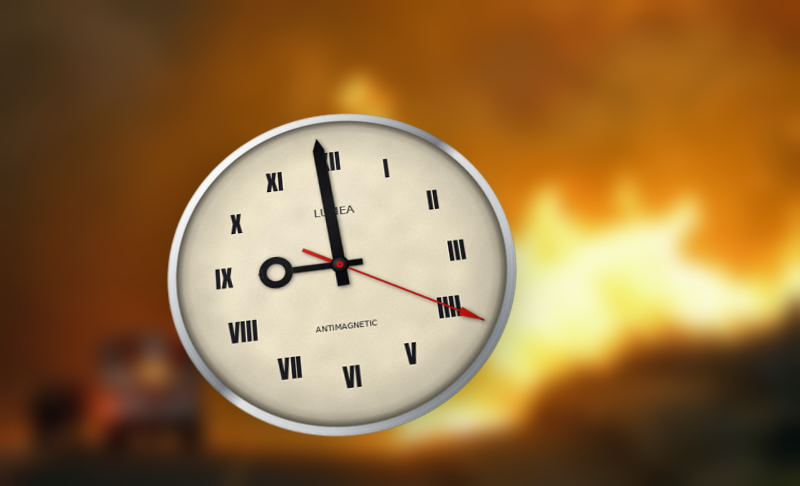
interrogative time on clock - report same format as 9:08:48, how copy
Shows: 8:59:20
